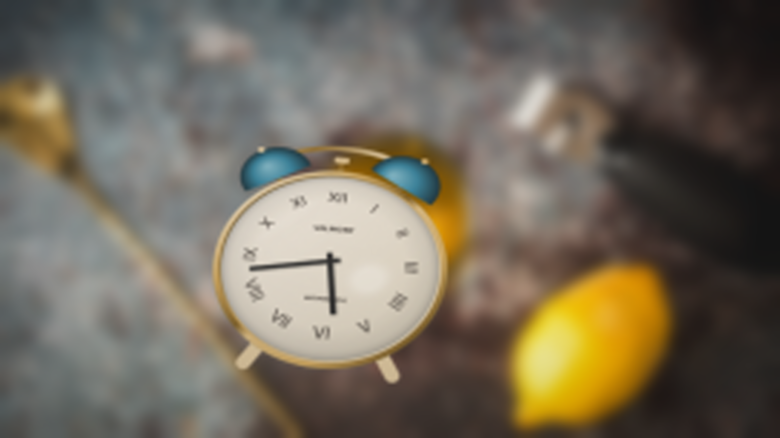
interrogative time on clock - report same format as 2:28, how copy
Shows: 5:43
